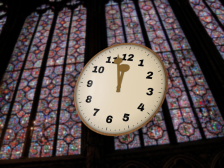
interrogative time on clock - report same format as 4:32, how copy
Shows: 11:57
